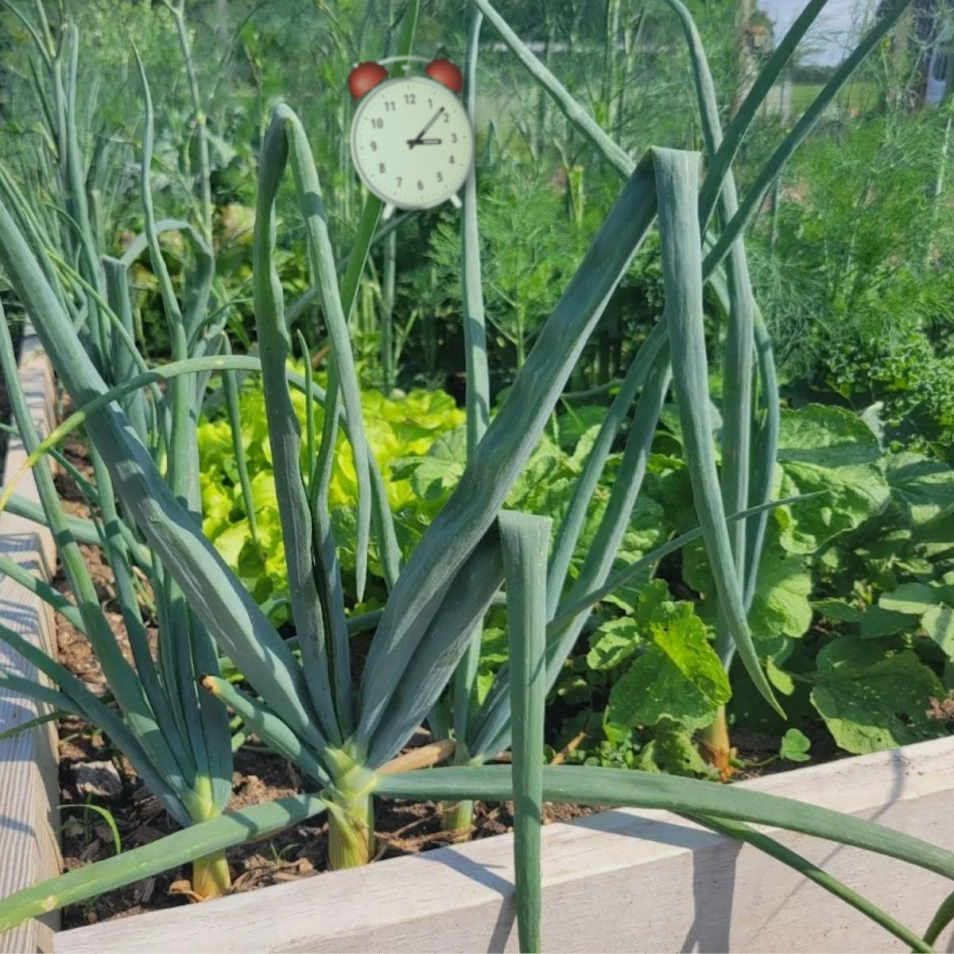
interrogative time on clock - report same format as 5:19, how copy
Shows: 3:08
